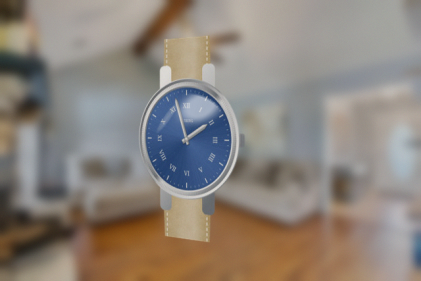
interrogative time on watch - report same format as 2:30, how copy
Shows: 1:57
